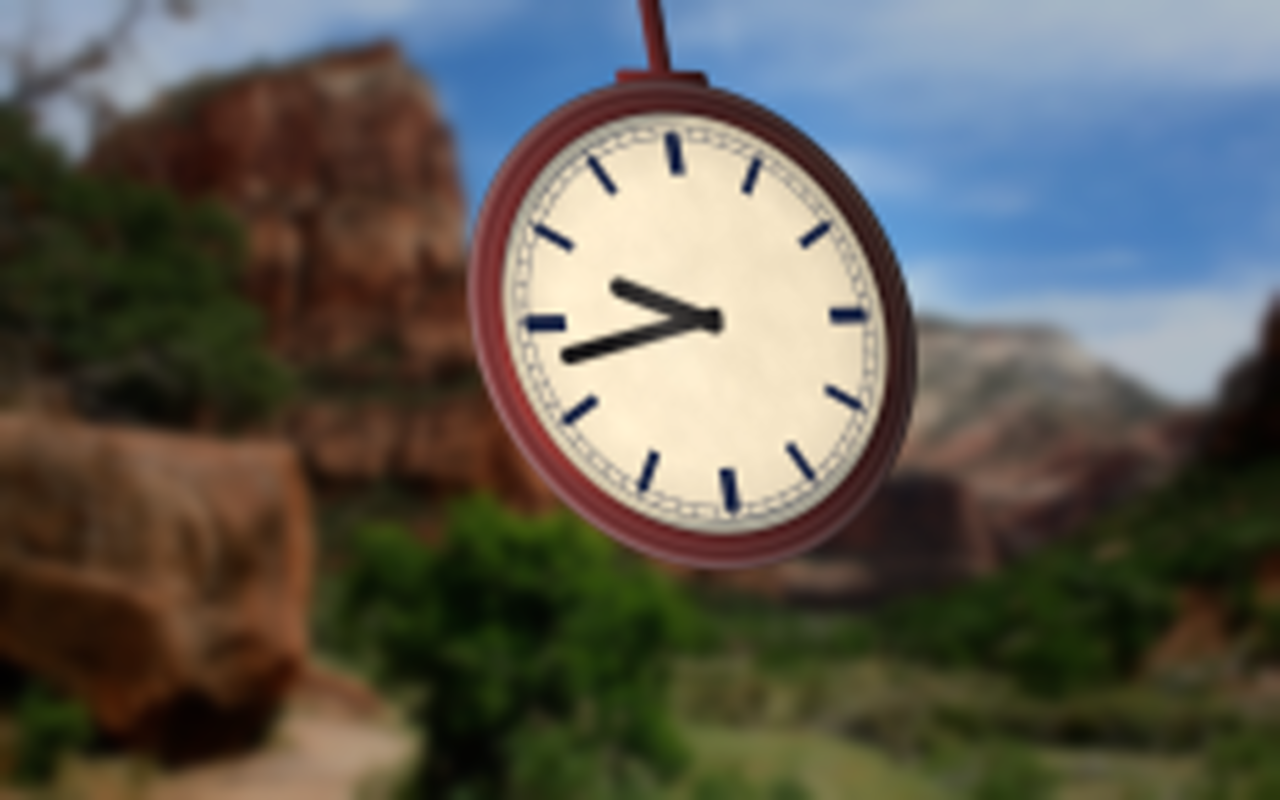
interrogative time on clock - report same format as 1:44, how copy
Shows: 9:43
